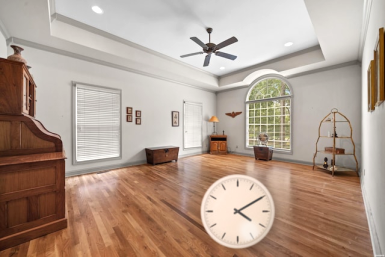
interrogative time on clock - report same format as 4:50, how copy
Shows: 4:10
